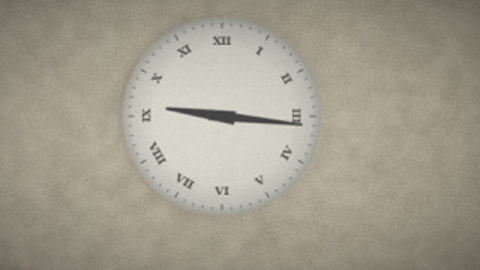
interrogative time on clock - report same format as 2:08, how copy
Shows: 9:16
